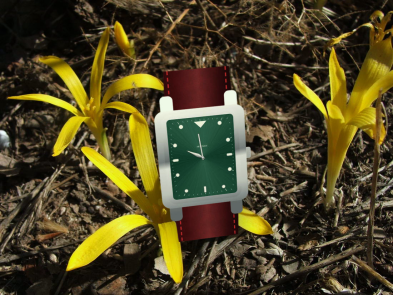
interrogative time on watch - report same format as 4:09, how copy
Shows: 9:59
